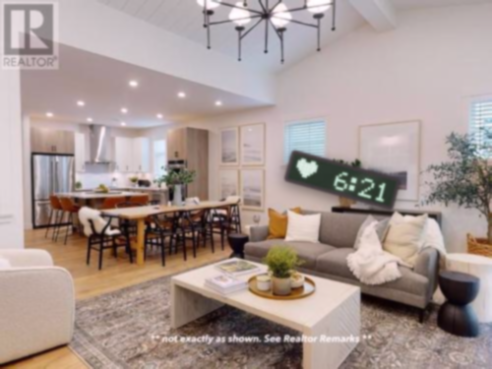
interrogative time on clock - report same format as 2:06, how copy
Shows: 6:21
